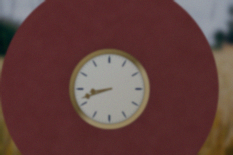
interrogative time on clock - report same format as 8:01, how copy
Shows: 8:42
